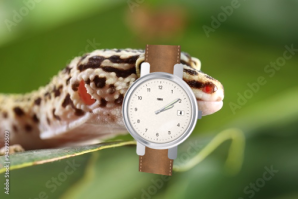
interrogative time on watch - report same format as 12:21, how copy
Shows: 2:09
